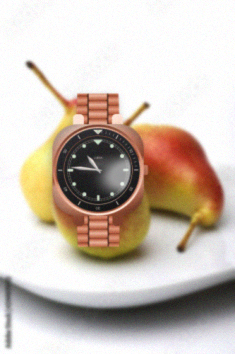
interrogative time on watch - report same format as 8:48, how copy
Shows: 10:46
